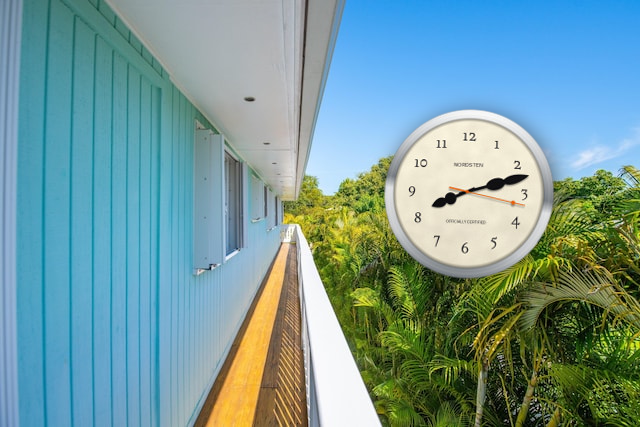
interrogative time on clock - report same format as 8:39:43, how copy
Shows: 8:12:17
